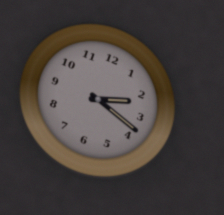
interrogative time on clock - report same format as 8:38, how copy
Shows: 2:18
